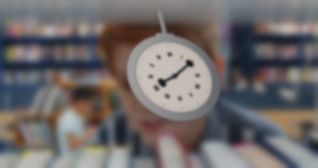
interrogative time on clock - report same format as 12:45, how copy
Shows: 8:09
